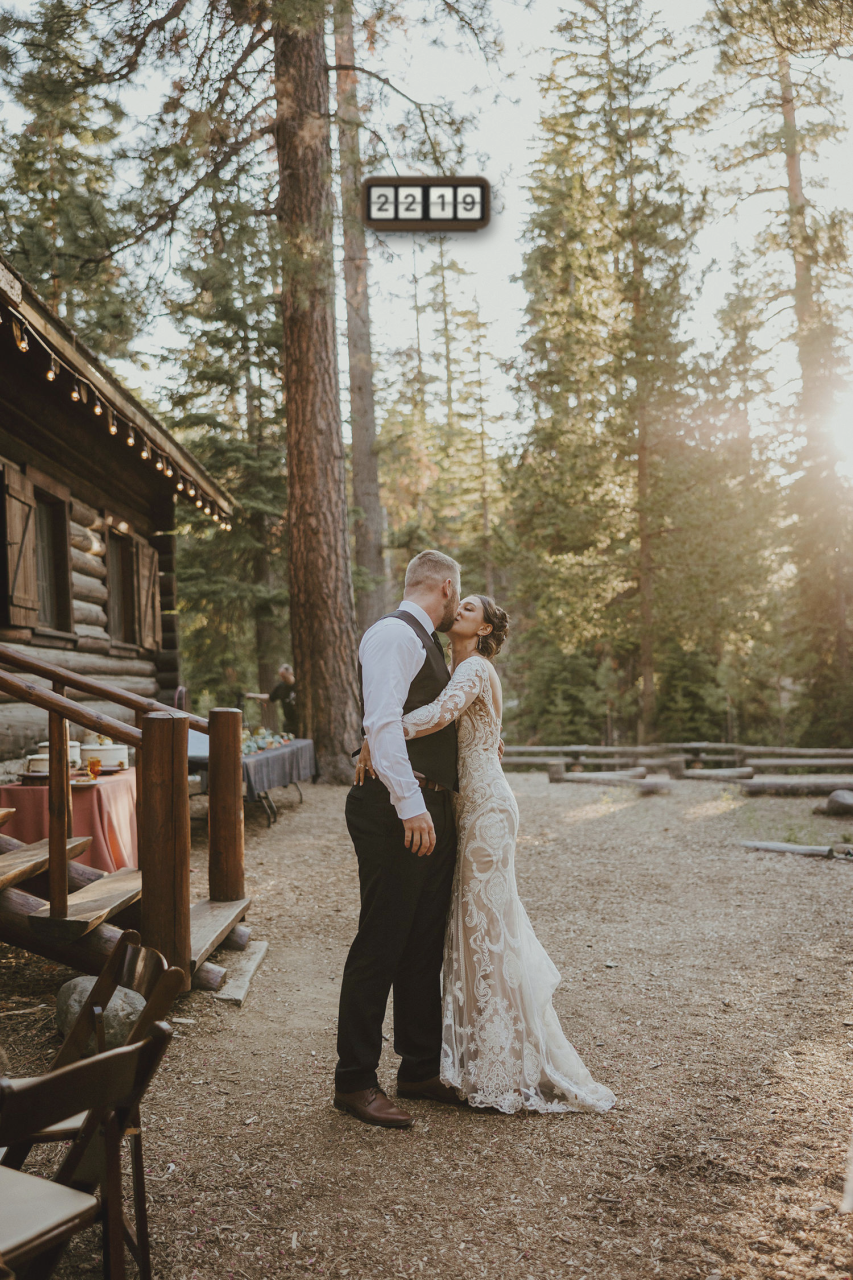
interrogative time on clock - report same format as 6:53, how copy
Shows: 22:19
